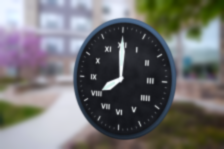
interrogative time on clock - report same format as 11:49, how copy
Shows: 8:00
